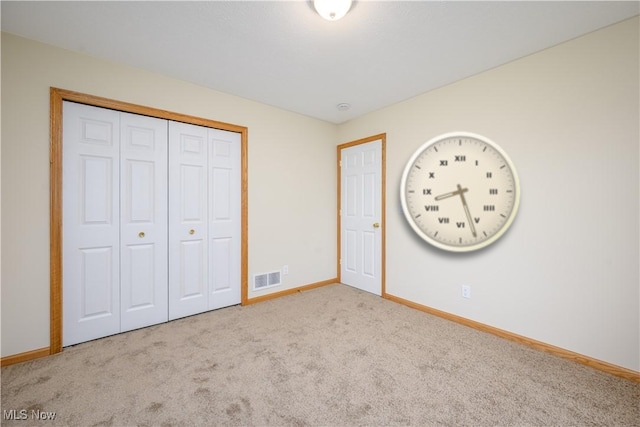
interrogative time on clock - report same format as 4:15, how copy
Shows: 8:27
